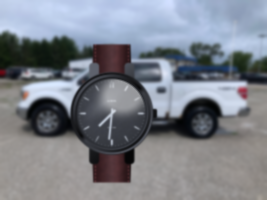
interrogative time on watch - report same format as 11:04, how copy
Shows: 7:31
